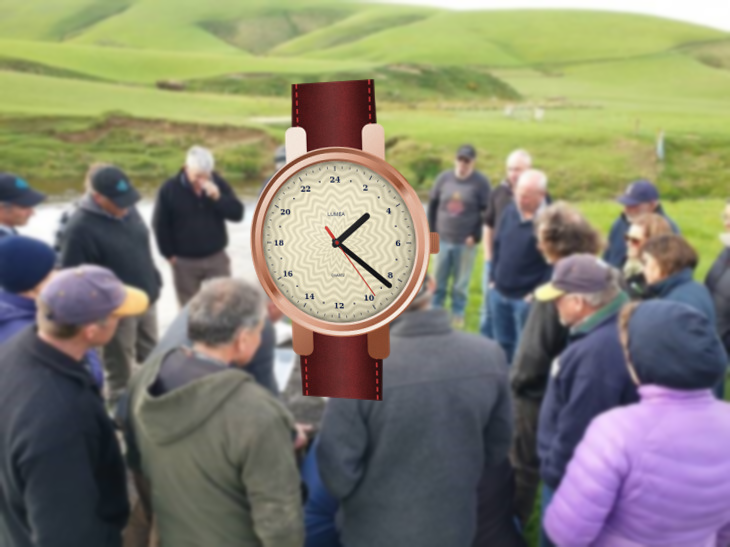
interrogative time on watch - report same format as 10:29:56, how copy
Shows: 3:21:24
